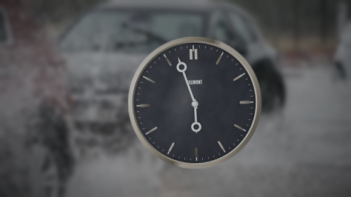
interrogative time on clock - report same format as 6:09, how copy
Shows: 5:57
